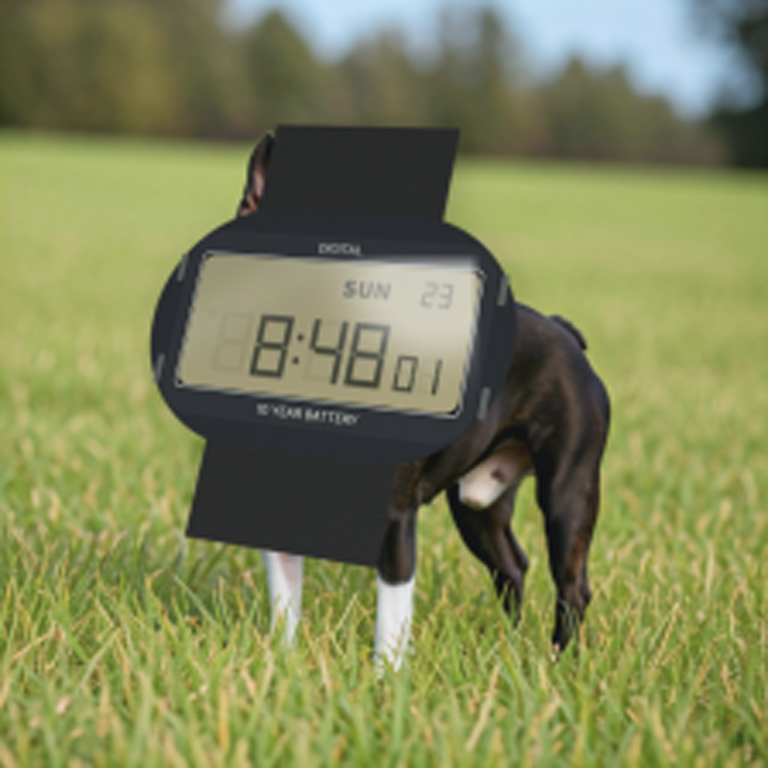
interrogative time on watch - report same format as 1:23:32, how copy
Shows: 8:48:01
